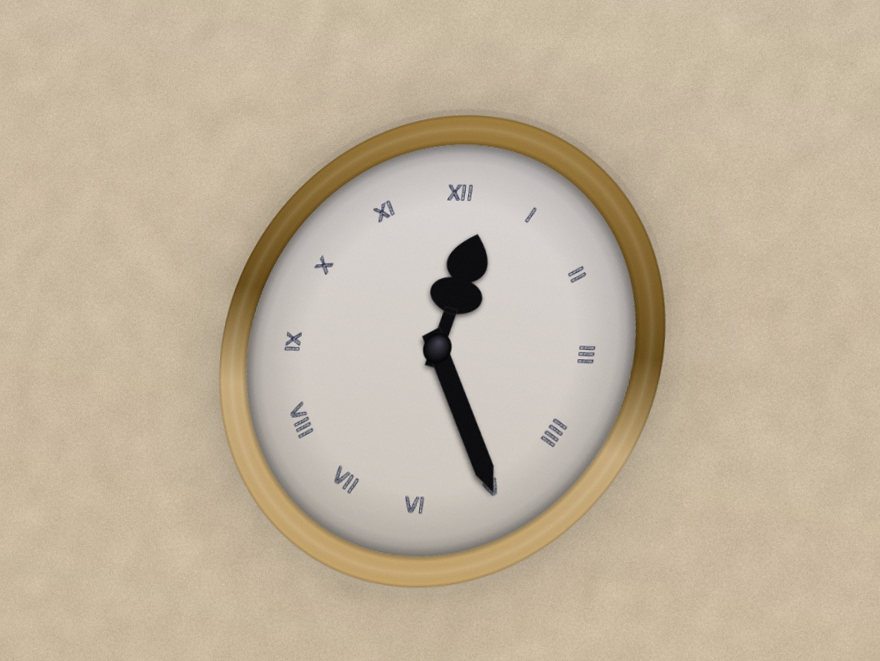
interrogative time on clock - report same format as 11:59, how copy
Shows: 12:25
